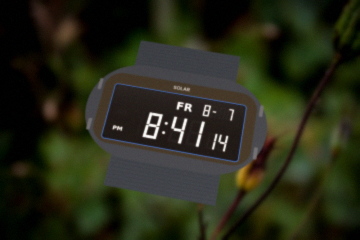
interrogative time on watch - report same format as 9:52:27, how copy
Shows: 8:41:14
